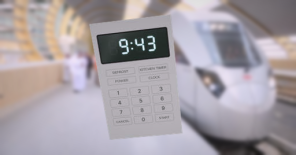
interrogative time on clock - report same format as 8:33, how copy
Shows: 9:43
